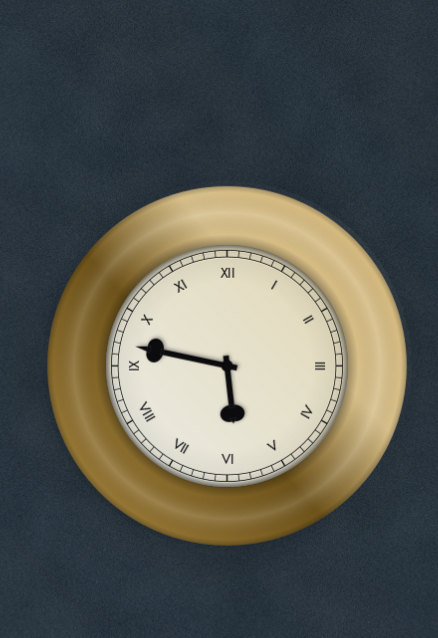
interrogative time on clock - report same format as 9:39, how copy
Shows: 5:47
